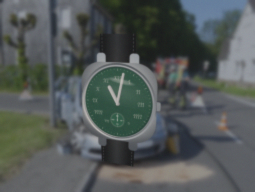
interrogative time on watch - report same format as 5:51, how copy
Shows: 11:02
